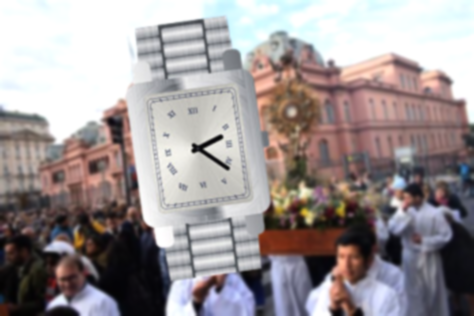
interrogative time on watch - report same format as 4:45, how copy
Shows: 2:22
